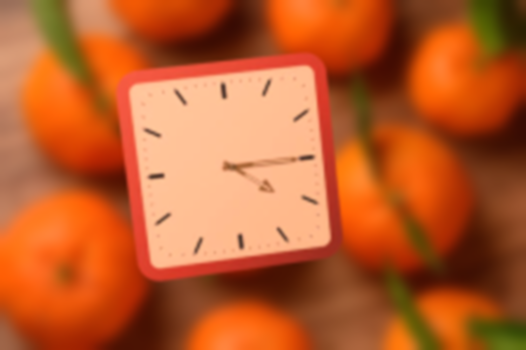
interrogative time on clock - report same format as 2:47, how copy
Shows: 4:15
